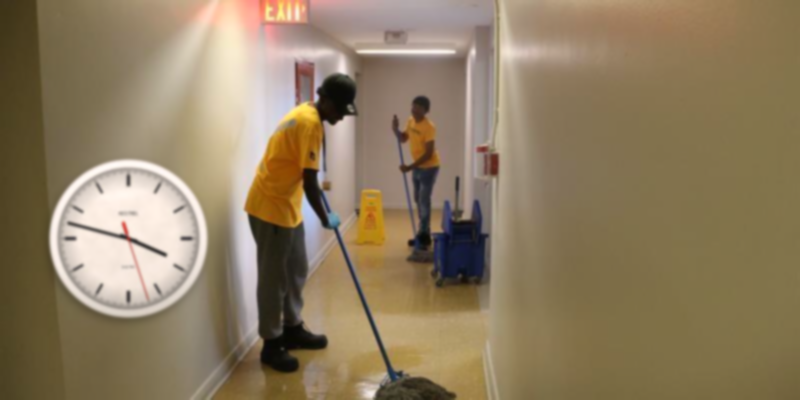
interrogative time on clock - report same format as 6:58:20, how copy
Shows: 3:47:27
